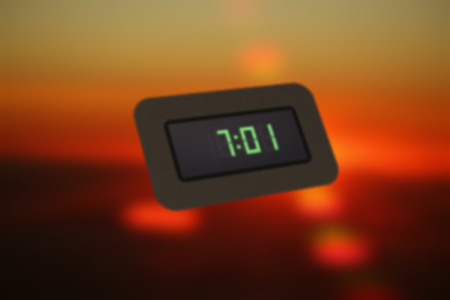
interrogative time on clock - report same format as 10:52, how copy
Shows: 7:01
